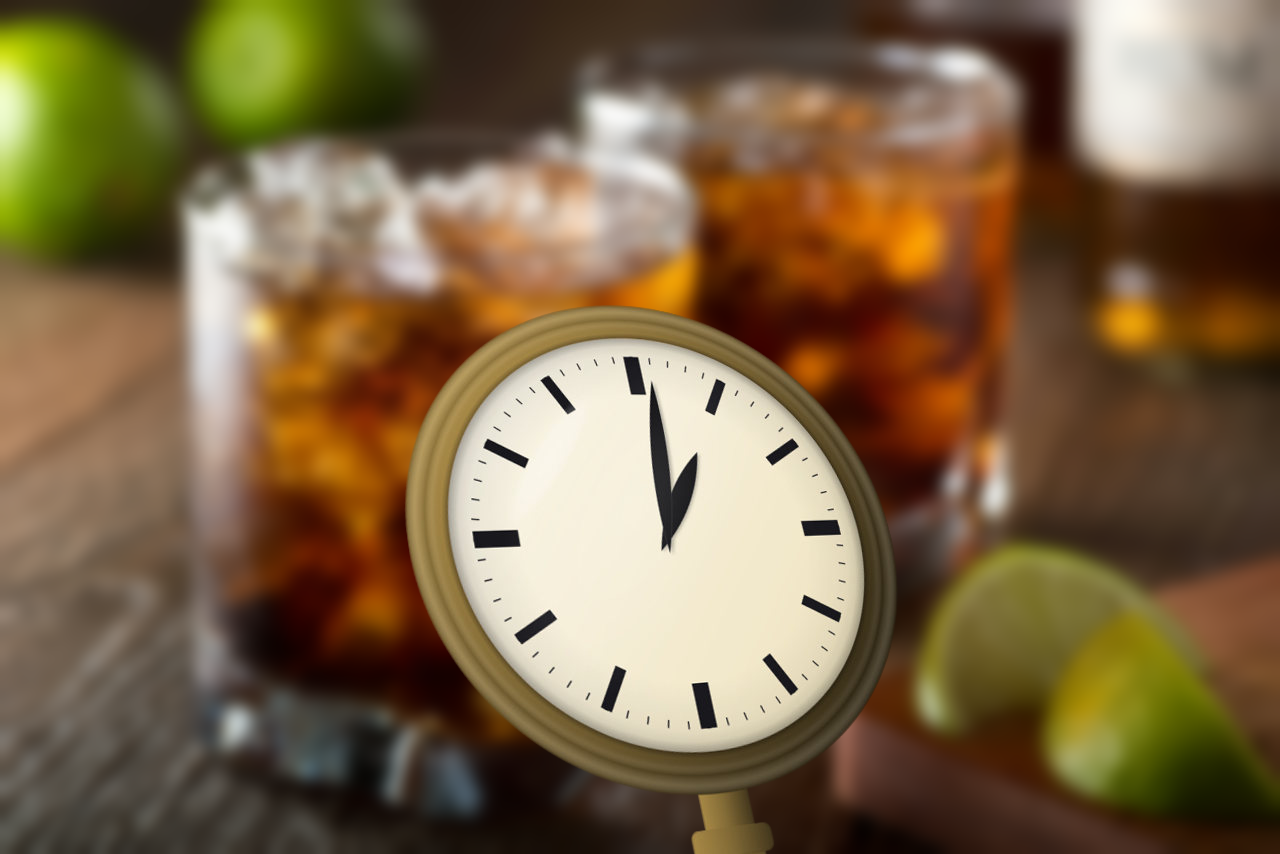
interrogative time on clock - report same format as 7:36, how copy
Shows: 1:01
